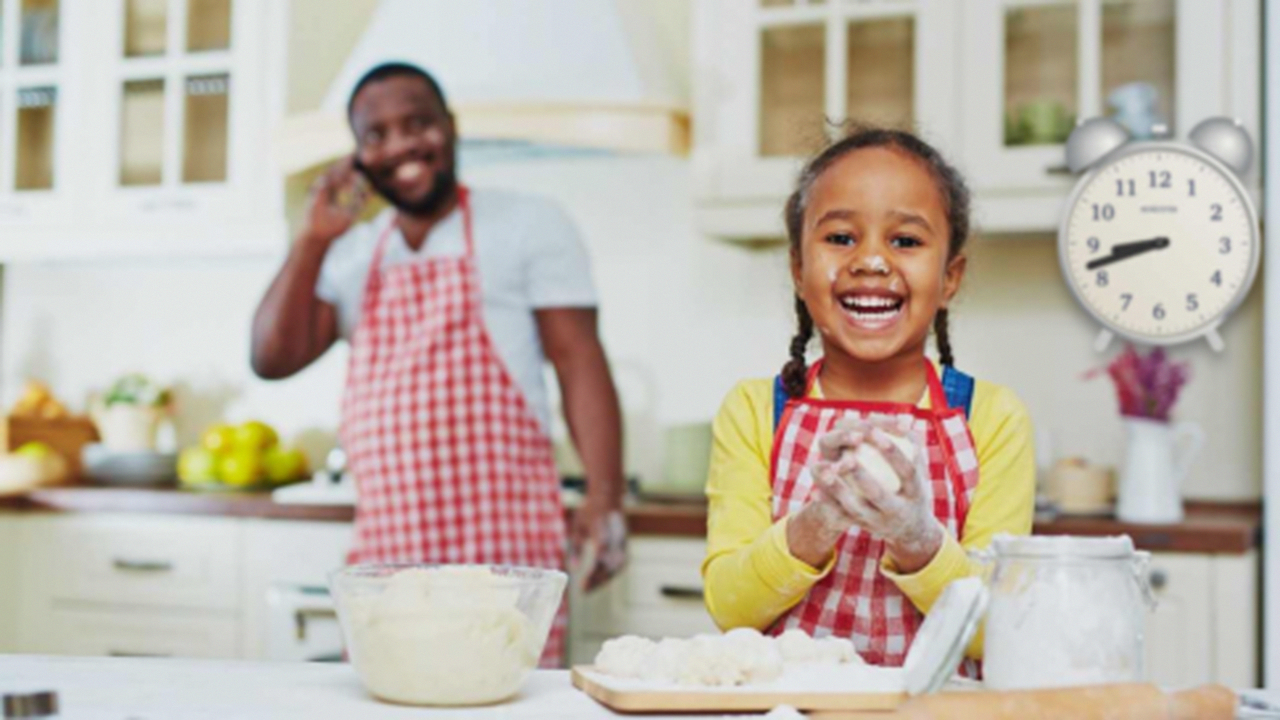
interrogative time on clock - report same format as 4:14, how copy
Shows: 8:42
